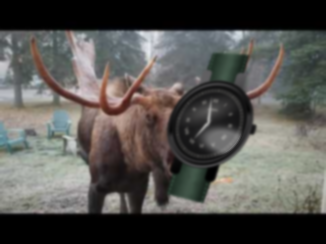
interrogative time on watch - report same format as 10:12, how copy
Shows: 6:58
